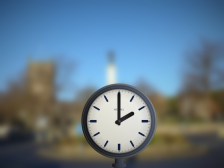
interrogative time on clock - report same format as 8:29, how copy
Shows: 2:00
